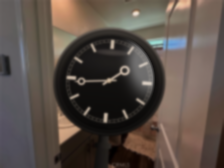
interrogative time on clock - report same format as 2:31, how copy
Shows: 1:44
